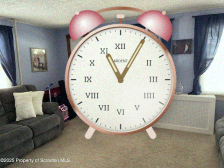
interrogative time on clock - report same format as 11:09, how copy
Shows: 11:05
